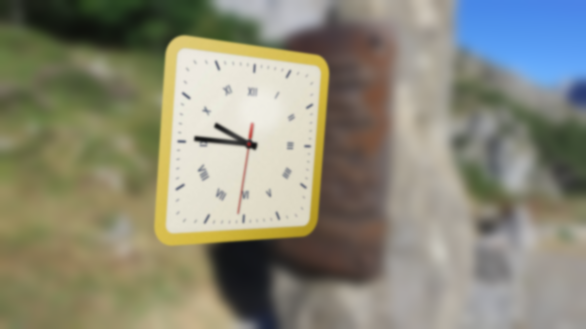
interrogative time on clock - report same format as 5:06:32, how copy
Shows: 9:45:31
